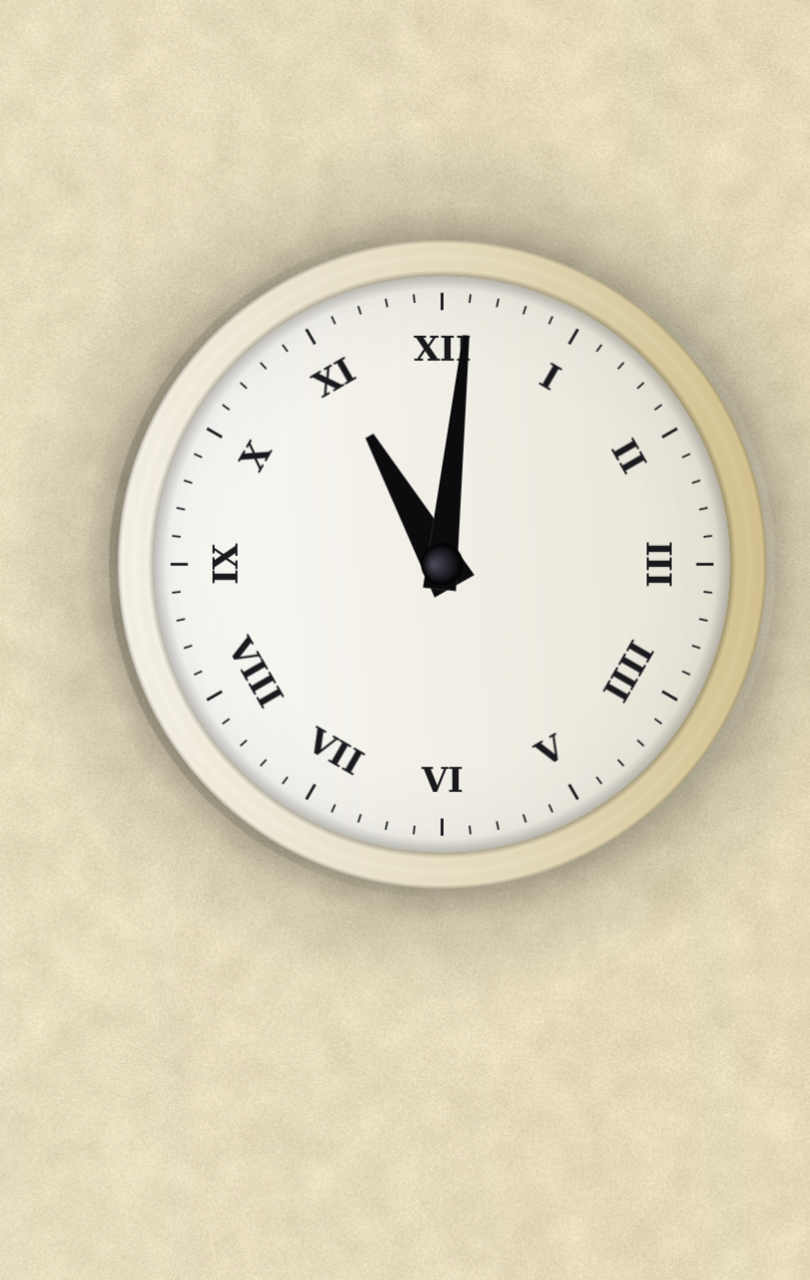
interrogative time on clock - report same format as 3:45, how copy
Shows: 11:01
